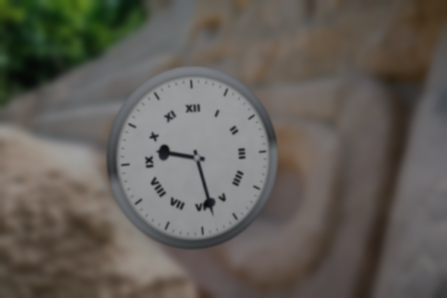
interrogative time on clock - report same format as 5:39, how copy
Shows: 9:28
